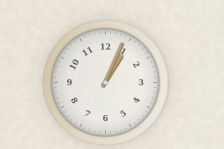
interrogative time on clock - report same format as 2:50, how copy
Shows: 1:04
